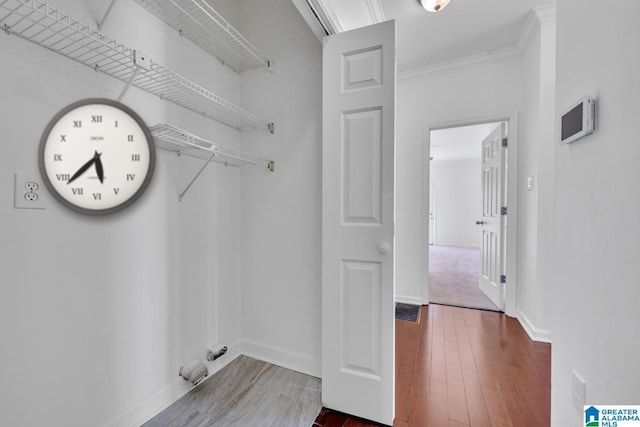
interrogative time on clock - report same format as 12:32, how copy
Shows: 5:38
